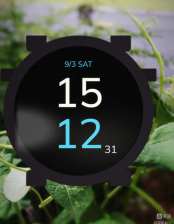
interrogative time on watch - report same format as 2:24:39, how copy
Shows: 15:12:31
